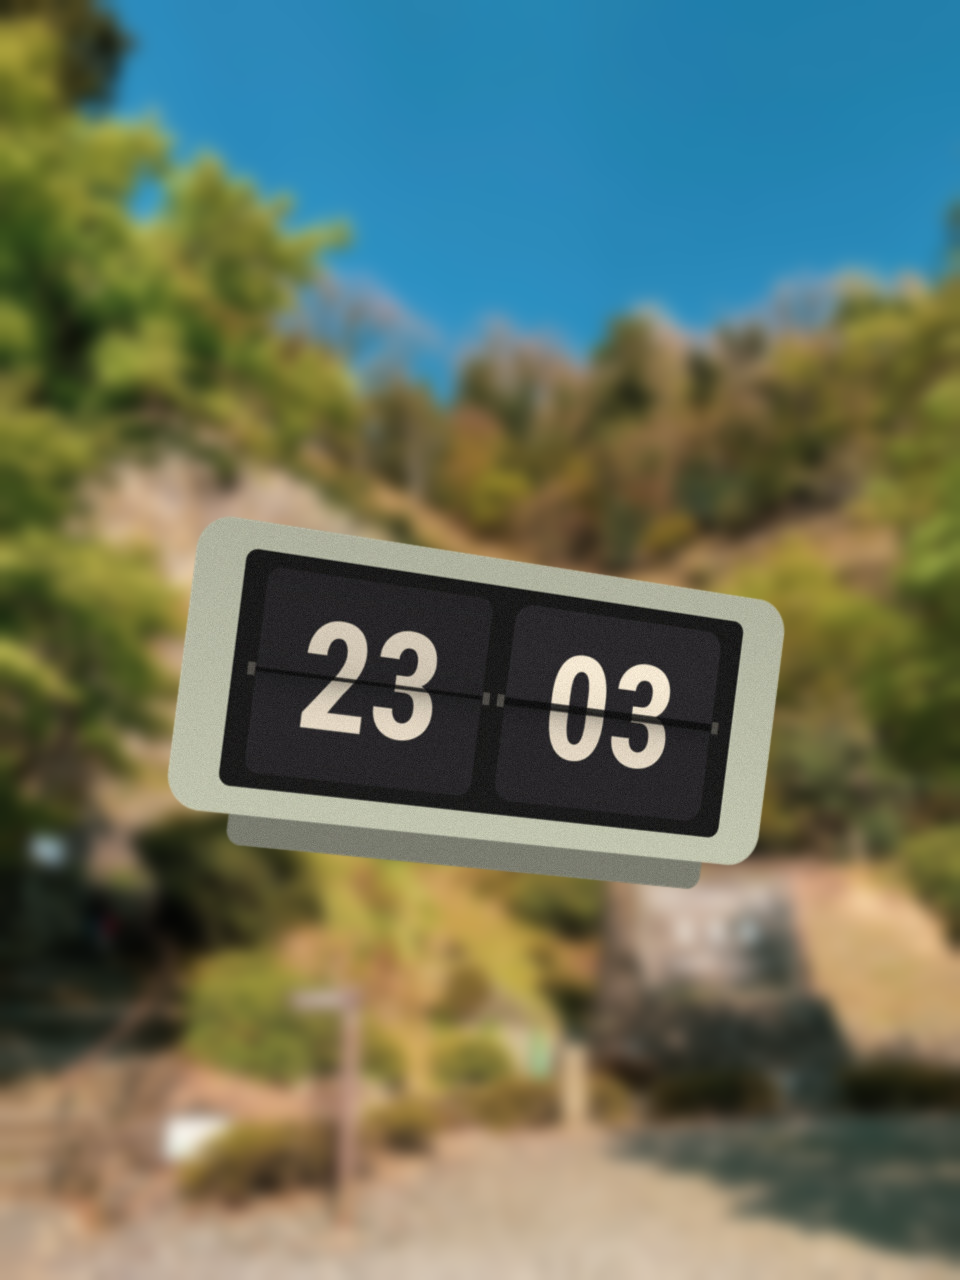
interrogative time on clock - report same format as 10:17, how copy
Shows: 23:03
